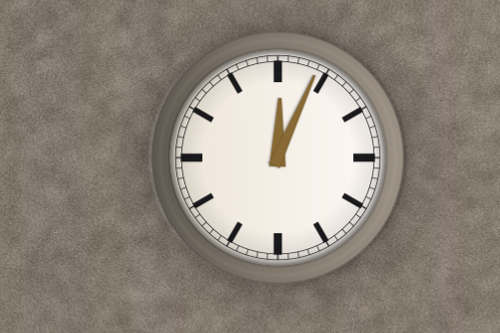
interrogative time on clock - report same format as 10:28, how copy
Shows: 12:04
